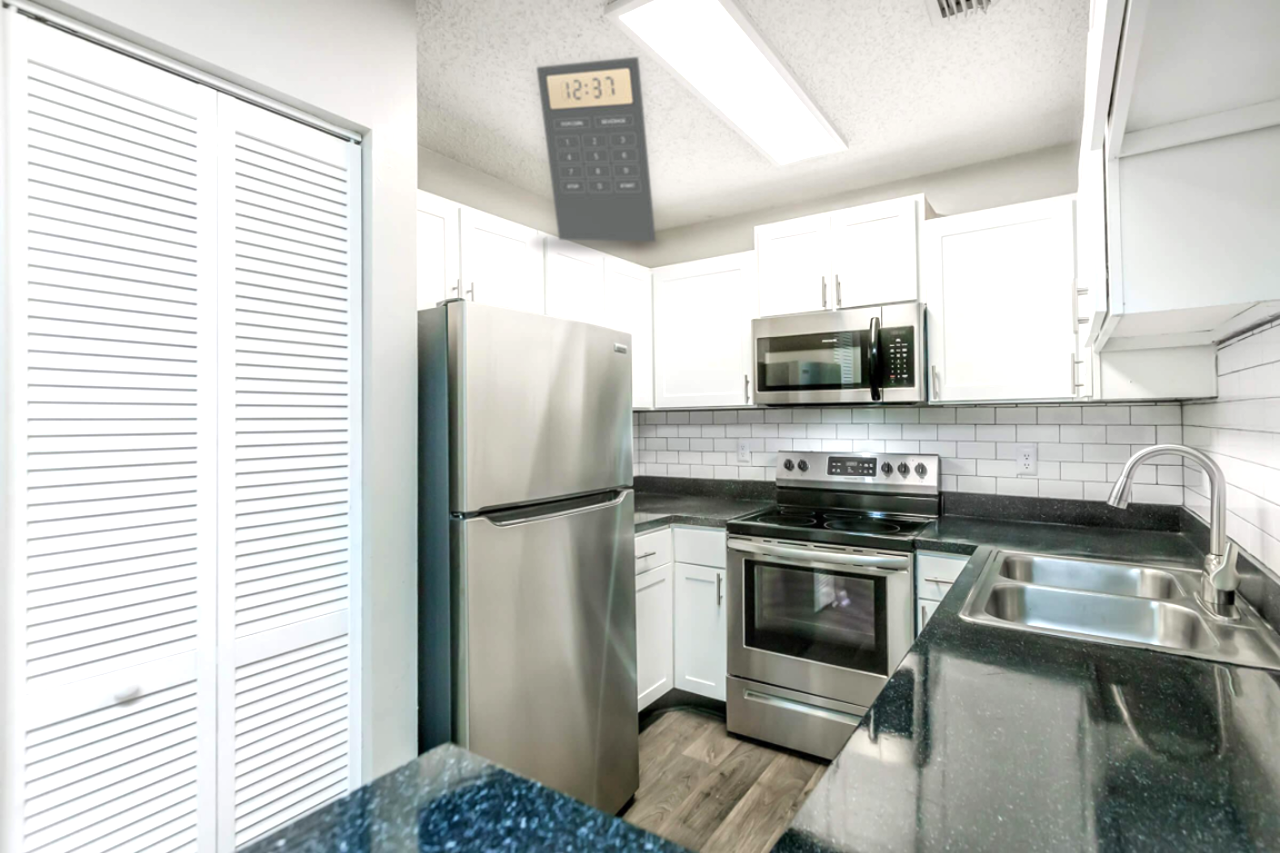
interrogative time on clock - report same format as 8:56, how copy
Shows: 12:37
